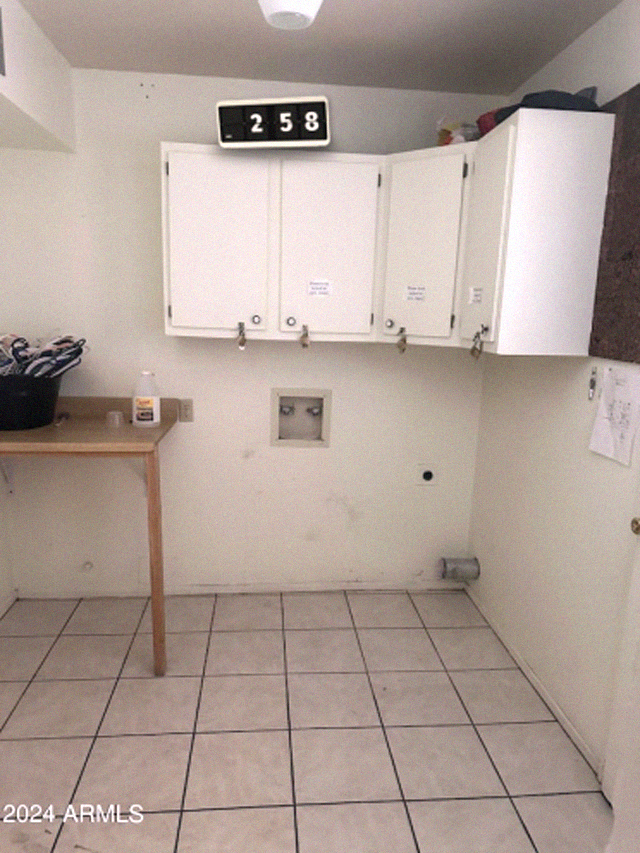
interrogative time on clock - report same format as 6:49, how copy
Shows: 2:58
